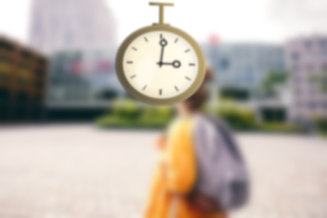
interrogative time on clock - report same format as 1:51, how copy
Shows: 3:01
